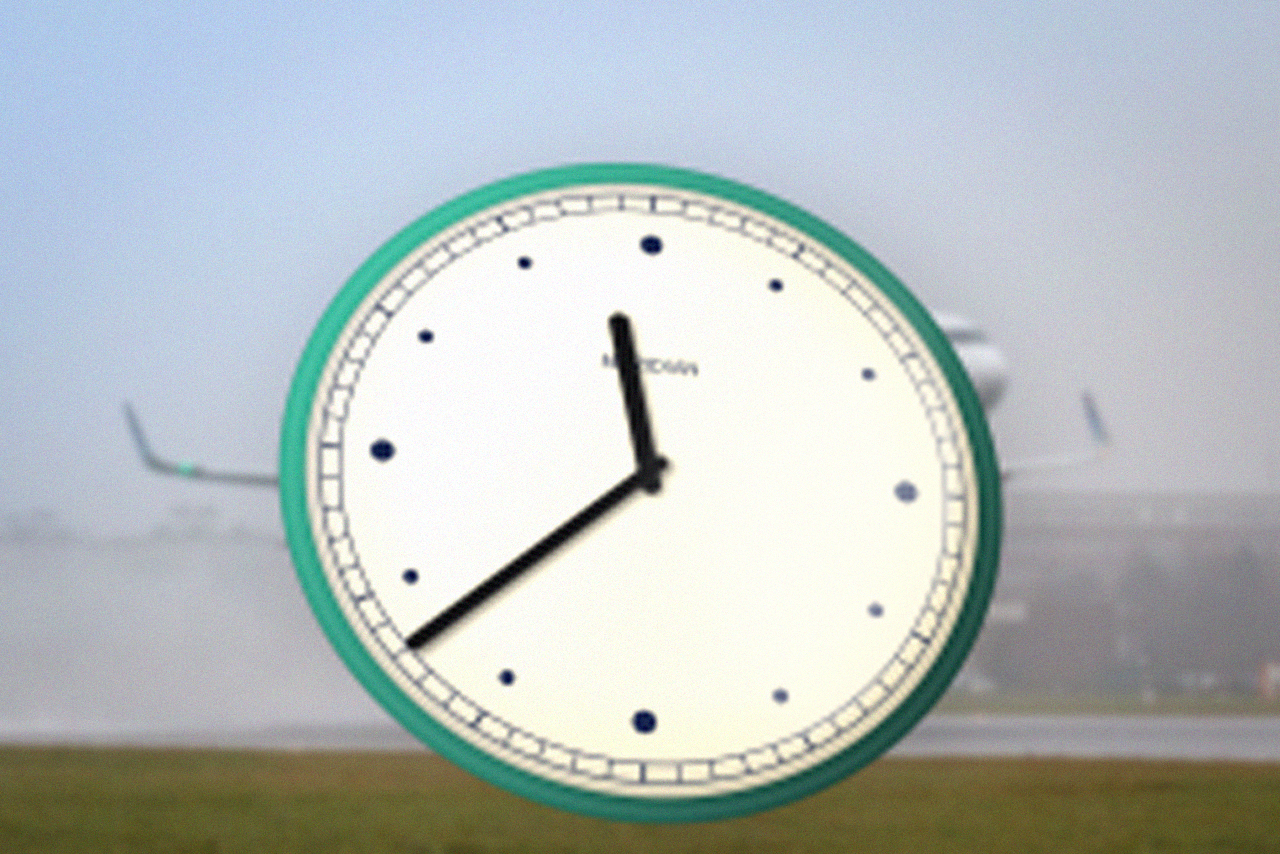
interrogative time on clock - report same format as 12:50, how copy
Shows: 11:38
